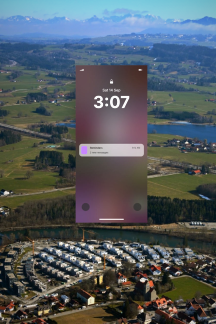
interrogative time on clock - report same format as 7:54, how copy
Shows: 3:07
